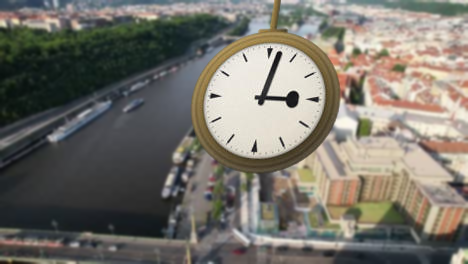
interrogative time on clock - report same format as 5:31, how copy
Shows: 3:02
